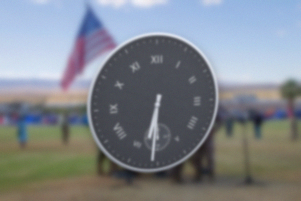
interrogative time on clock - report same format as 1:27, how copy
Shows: 6:31
